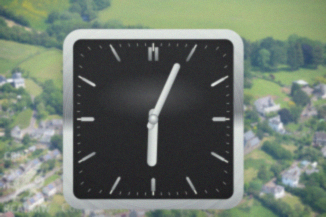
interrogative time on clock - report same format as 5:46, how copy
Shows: 6:04
